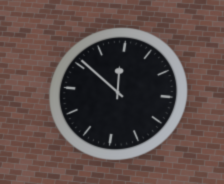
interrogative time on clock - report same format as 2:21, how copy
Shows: 11:51
